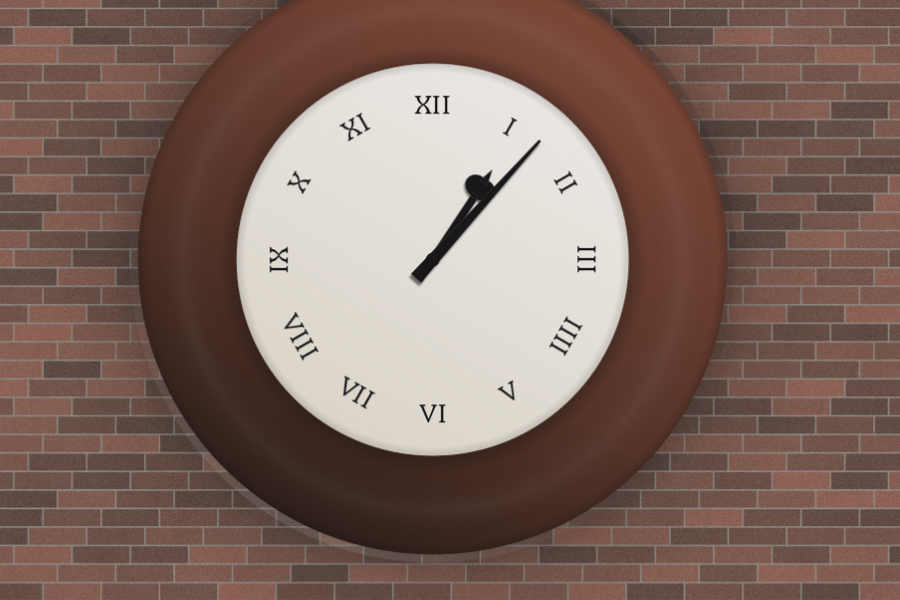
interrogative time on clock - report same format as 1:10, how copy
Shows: 1:07
